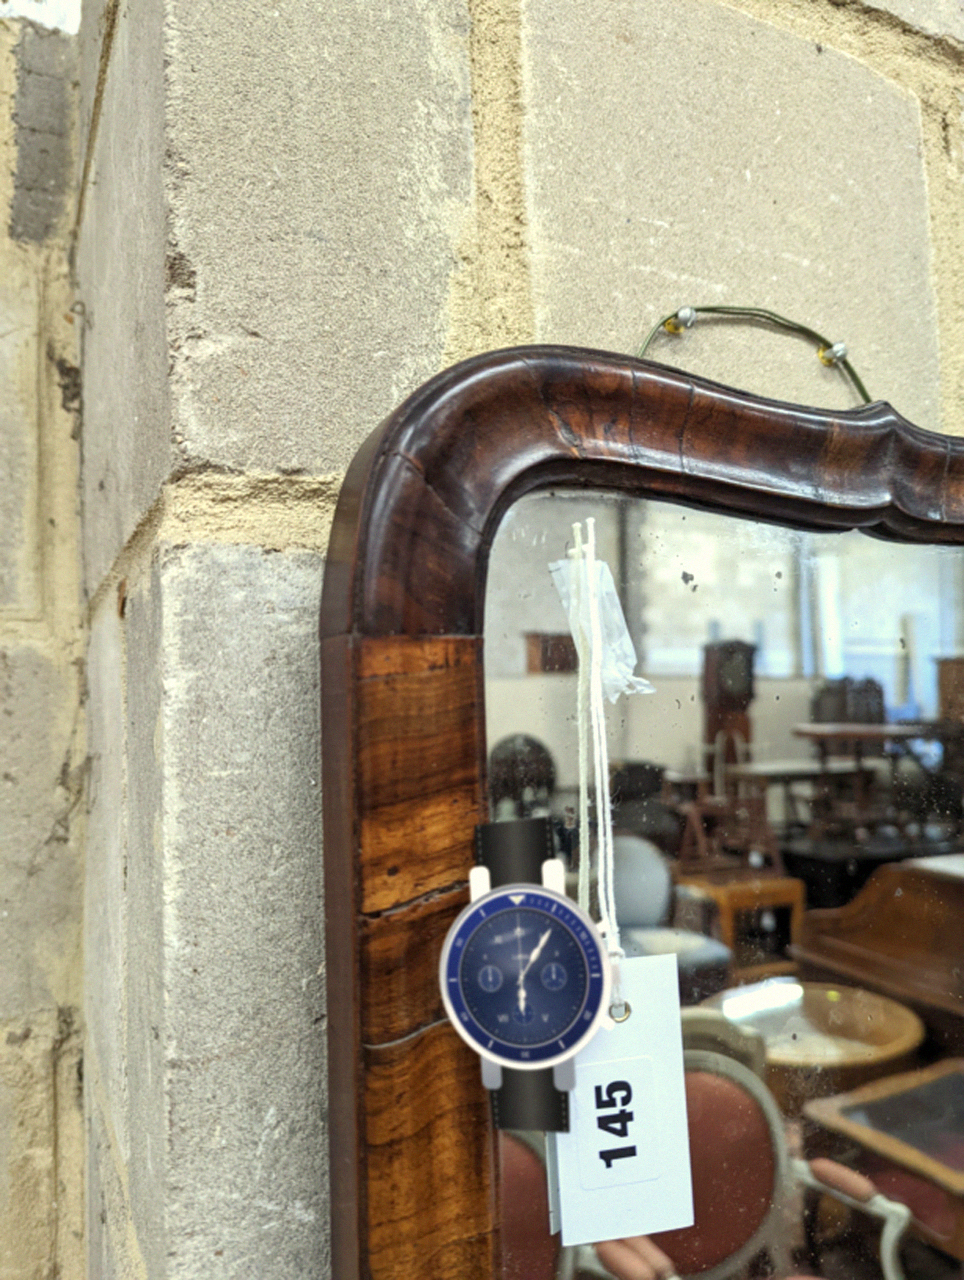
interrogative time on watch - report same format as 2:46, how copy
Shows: 6:06
